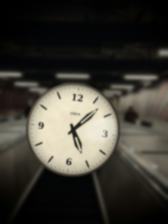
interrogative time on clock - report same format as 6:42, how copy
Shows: 5:07
